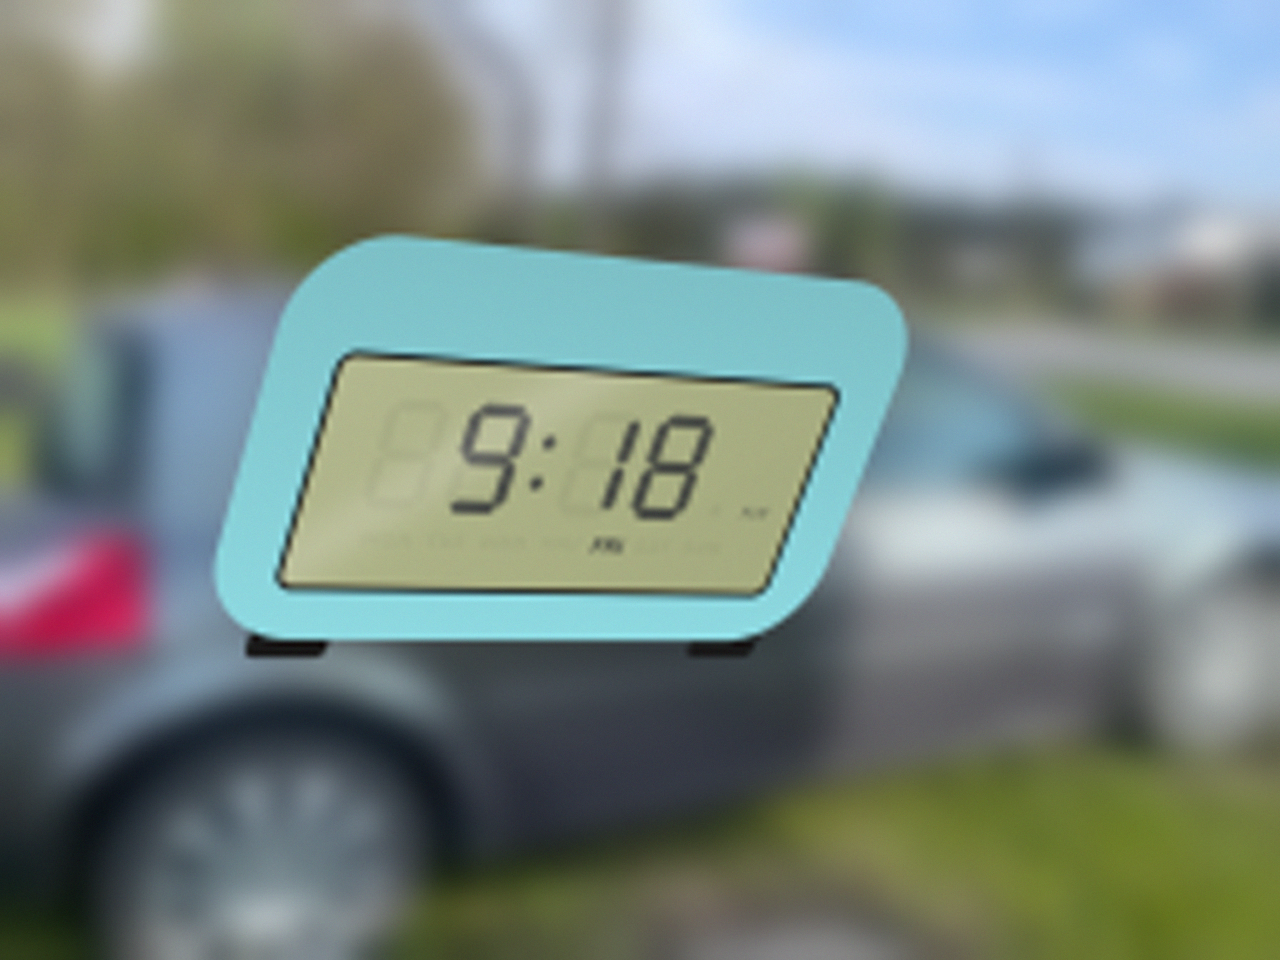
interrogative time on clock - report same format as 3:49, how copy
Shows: 9:18
